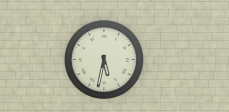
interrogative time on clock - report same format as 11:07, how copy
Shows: 5:32
